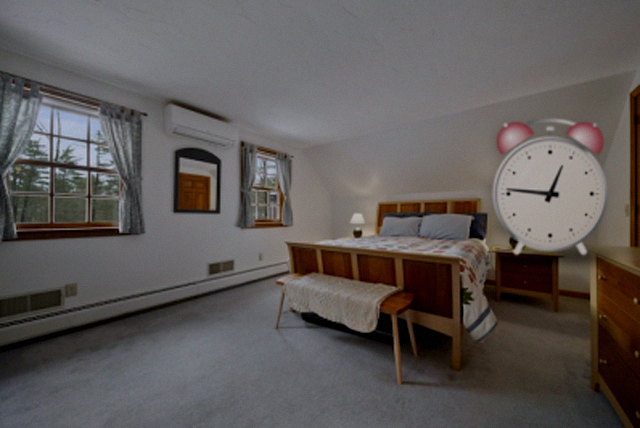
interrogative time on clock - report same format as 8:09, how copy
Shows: 12:46
